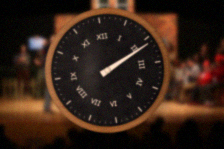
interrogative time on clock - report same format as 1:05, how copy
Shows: 2:11
